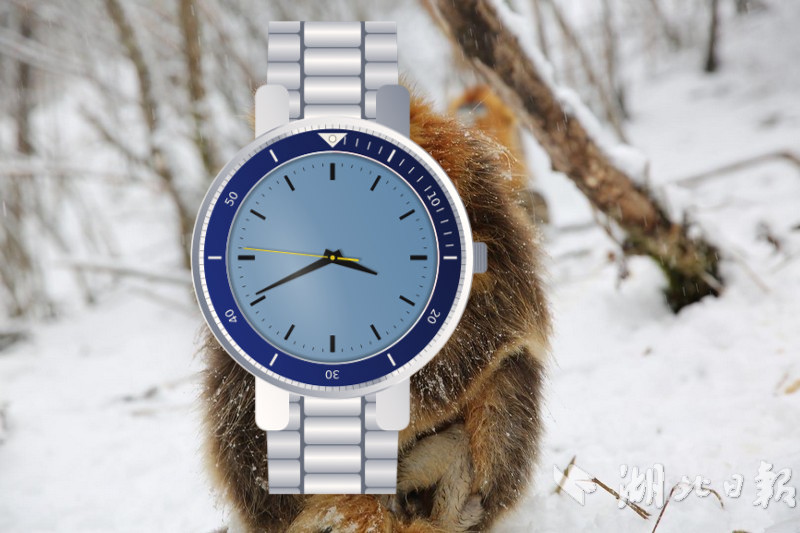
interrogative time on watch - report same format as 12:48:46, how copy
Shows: 3:40:46
